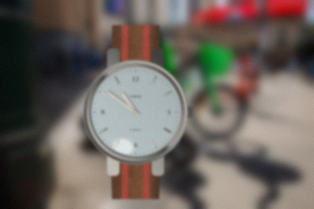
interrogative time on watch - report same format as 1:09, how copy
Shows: 10:51
